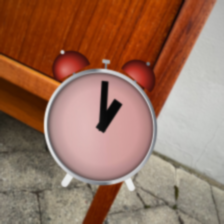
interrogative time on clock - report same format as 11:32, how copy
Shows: 1:00
